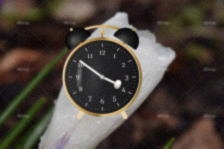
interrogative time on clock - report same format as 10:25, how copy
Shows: 3:51
